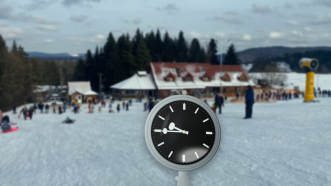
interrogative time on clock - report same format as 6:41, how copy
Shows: 9:45
